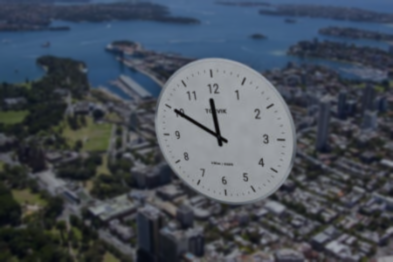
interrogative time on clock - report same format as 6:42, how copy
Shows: 11:50
